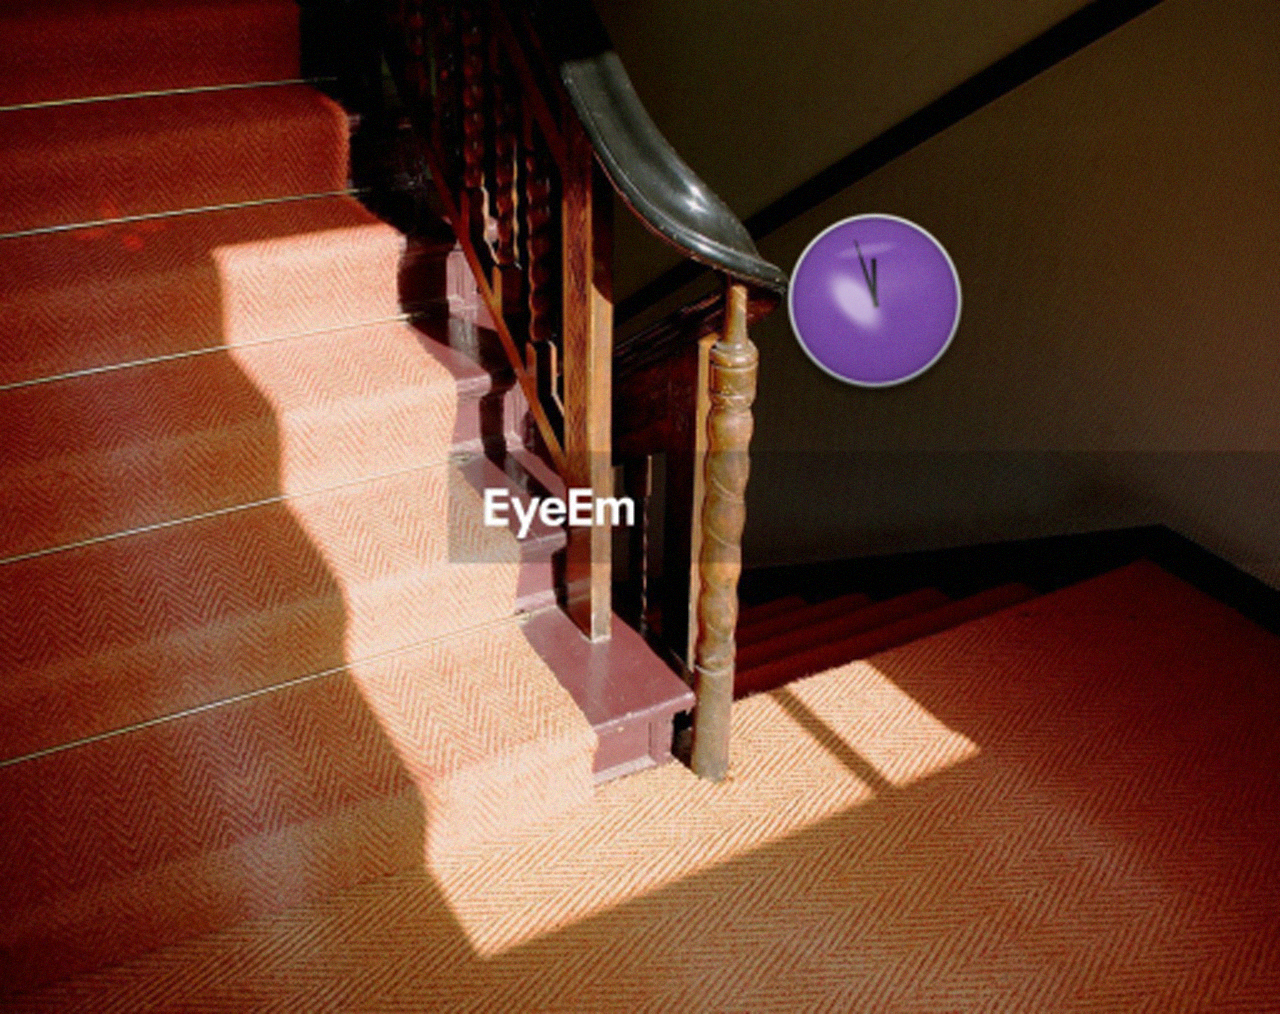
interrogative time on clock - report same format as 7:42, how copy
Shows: 11:57
